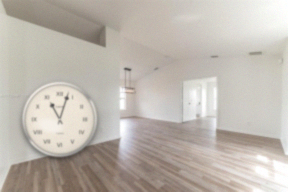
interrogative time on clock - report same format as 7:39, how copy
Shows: 11:03
